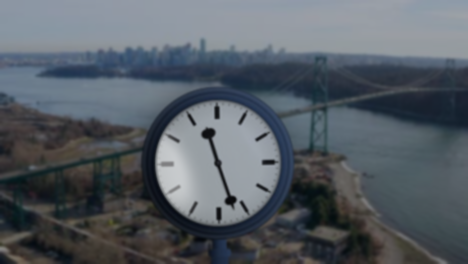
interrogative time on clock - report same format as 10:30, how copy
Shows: 11:27
